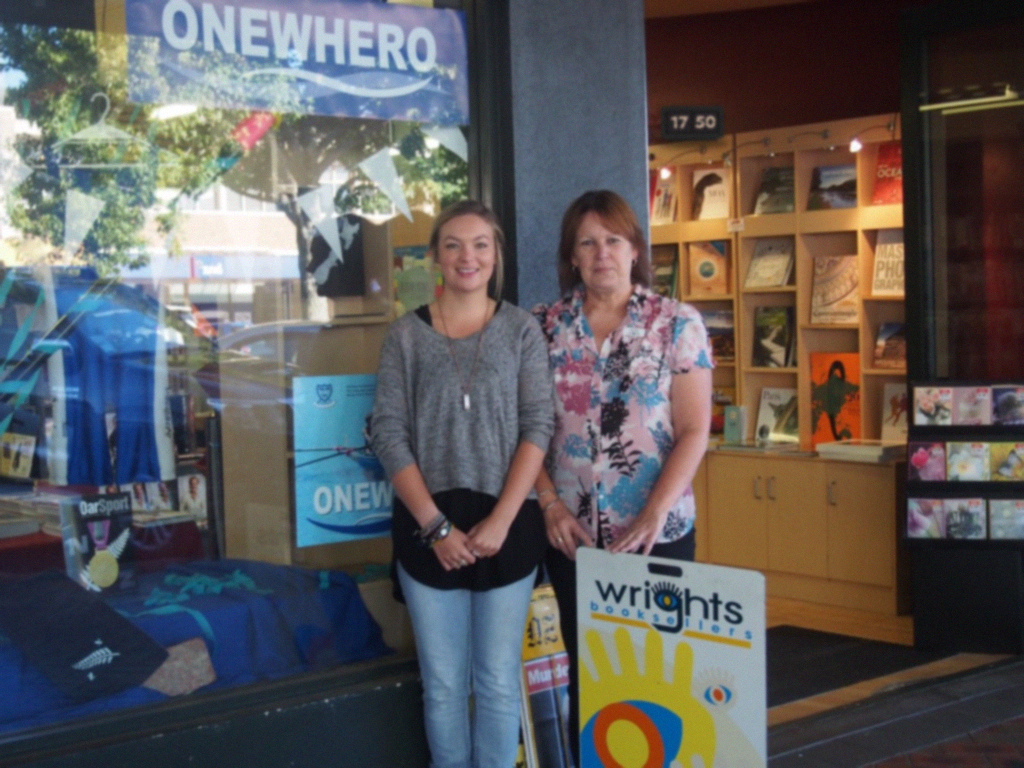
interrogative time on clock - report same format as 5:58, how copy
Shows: 17:50
